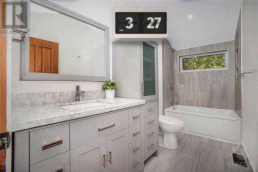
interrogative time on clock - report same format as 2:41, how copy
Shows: 3:27
